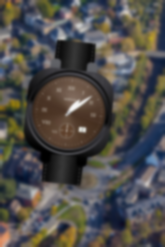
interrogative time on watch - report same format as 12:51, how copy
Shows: 1:08
